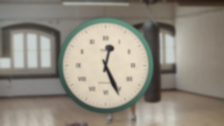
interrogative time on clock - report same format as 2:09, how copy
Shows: 12:26
